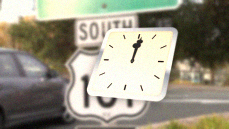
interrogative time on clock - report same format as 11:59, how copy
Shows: 12:01
